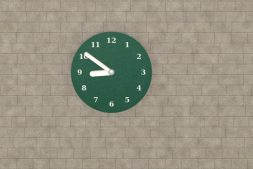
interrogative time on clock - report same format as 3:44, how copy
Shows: 8:51
